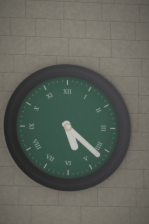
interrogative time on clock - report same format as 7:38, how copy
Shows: 5:22
